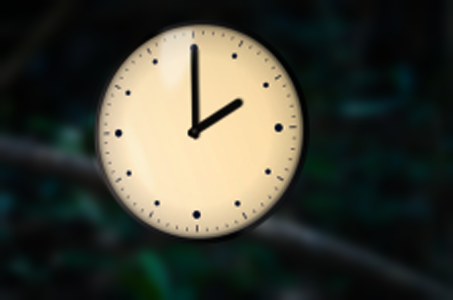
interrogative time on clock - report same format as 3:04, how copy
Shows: 2:00
